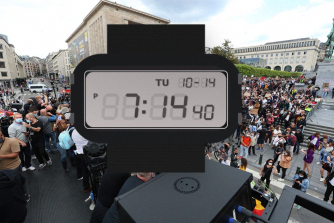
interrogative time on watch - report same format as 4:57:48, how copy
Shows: 7:14:40
